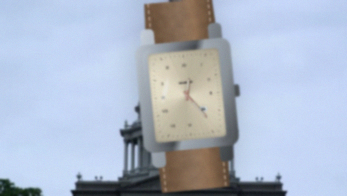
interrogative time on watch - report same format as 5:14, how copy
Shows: 12:24
